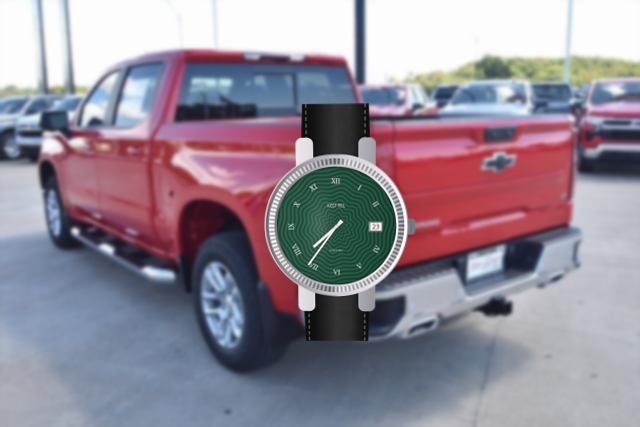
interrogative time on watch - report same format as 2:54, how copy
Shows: 7:36
